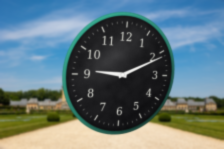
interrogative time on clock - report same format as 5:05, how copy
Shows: 9:11
